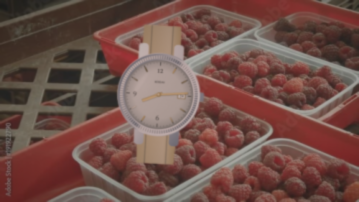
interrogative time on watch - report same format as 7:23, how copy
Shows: 8:14
